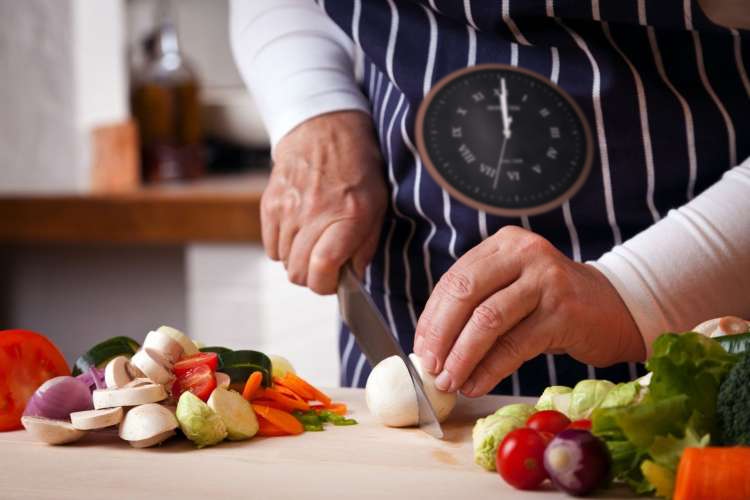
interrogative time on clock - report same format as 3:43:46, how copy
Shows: 12:00:33
